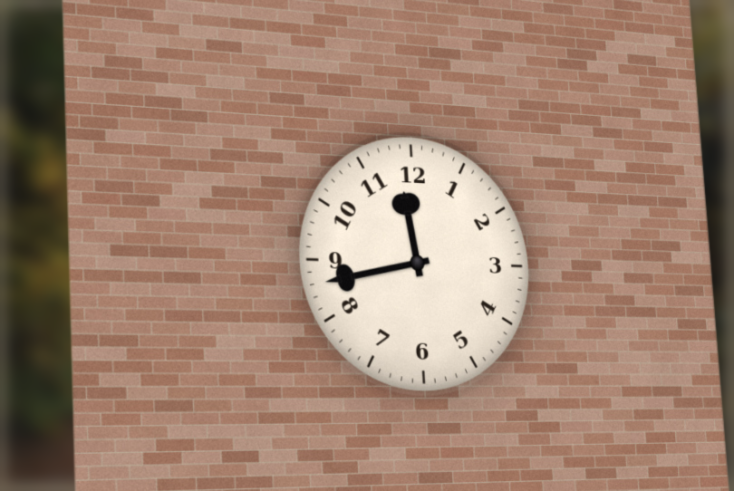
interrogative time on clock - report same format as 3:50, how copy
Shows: 11:43
